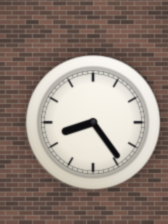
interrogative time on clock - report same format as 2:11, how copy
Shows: 8:24
